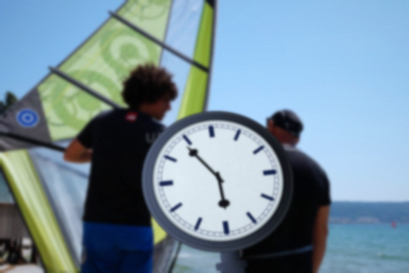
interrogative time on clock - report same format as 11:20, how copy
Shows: 5:54
